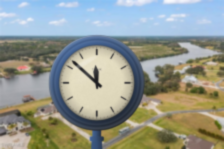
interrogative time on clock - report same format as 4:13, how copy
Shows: 11:52
